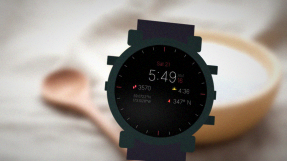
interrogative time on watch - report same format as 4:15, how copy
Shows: 5:49
